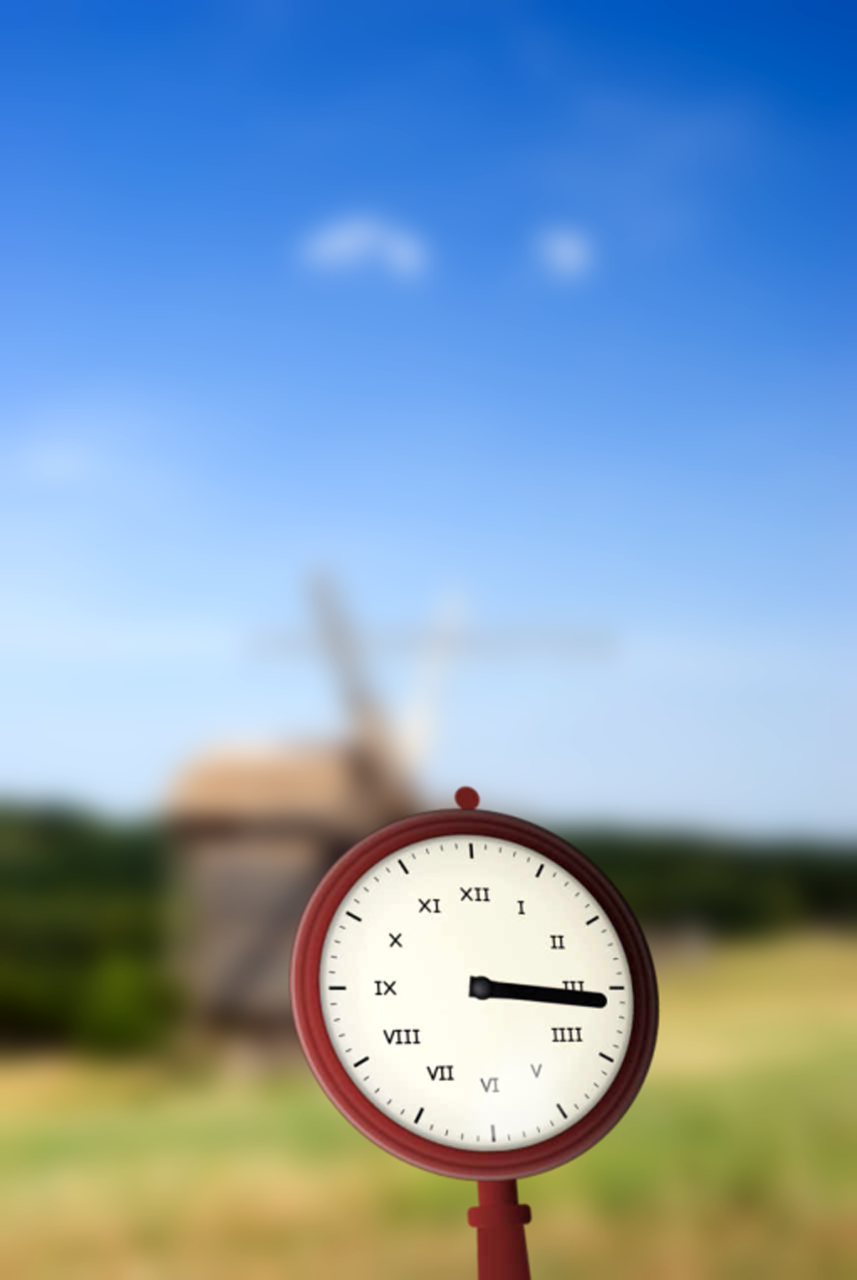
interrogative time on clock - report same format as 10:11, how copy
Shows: 3:16
